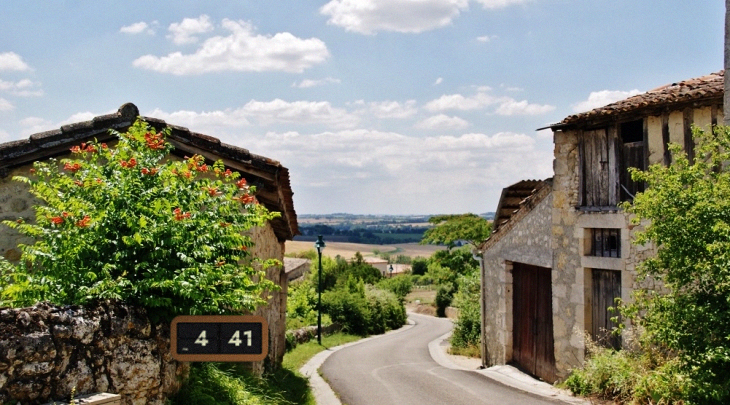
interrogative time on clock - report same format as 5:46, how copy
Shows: 4:41
